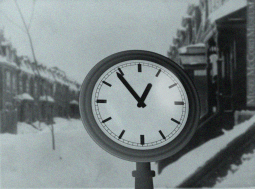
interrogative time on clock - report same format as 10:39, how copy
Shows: 12:54
